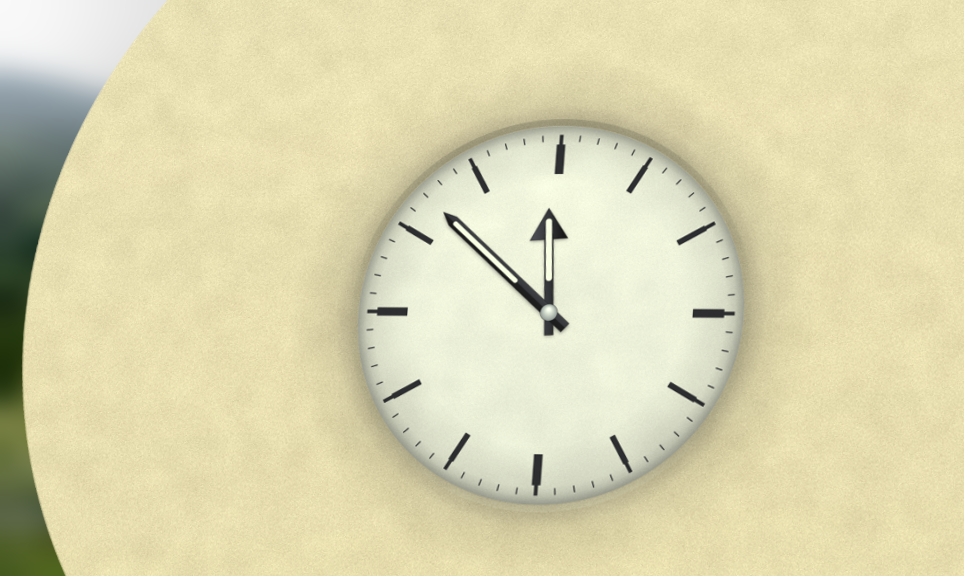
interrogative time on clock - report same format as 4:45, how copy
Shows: 11:52
